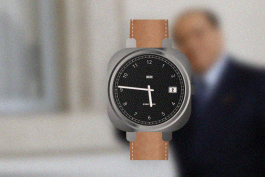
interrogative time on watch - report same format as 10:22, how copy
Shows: 5:46
